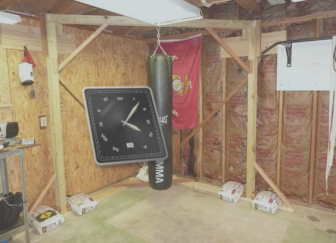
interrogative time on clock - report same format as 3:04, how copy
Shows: 4:07
